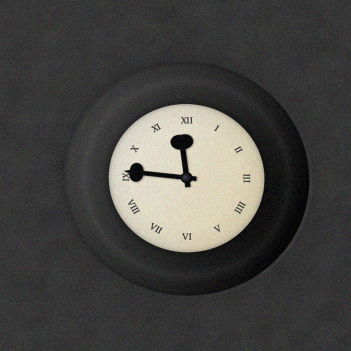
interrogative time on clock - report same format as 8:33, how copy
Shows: 11:46
